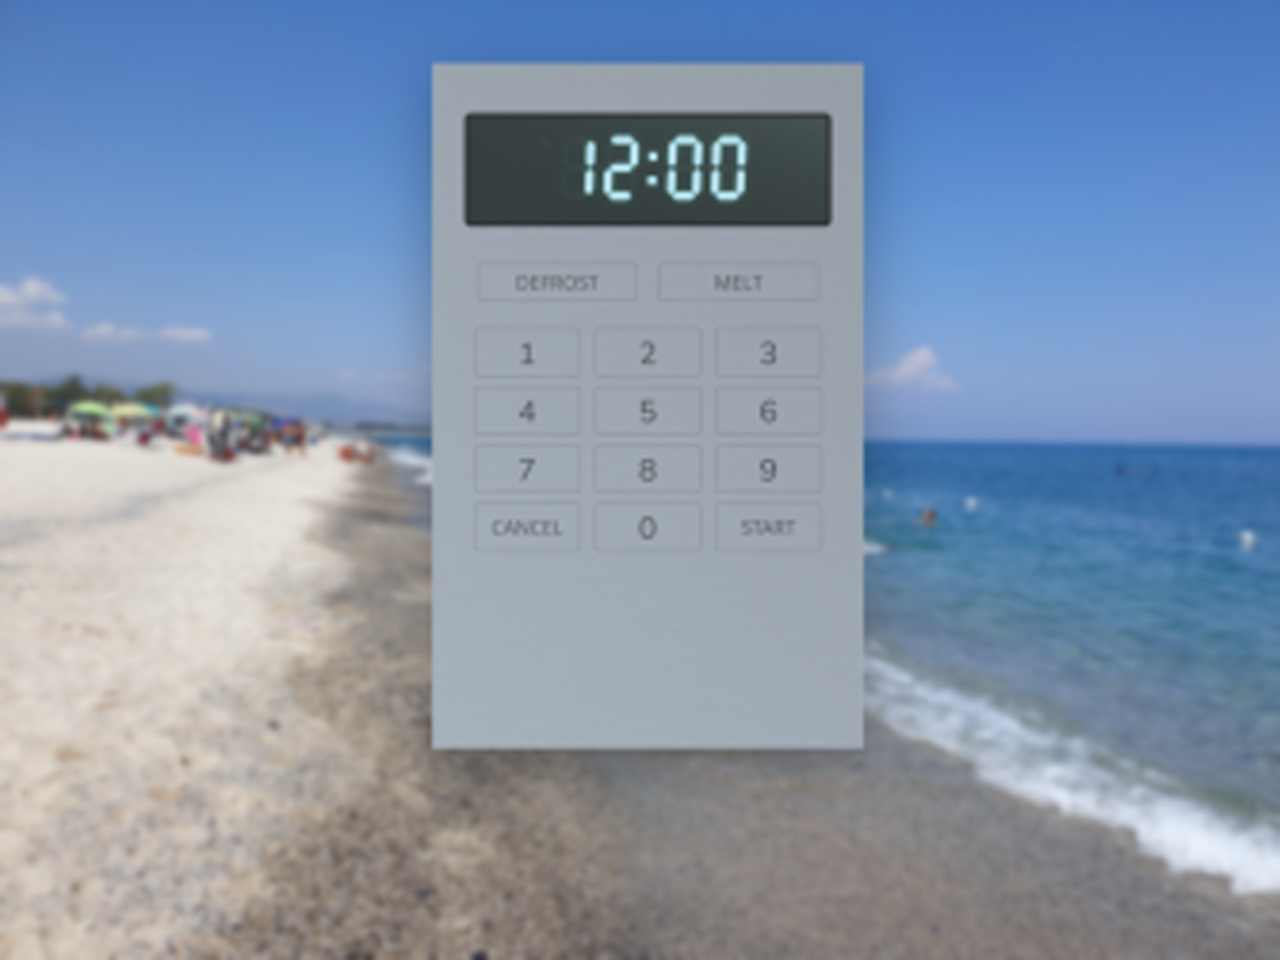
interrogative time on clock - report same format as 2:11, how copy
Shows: 12:00
